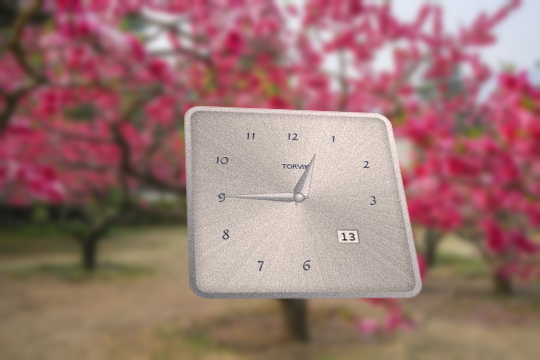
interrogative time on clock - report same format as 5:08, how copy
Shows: 12:45
